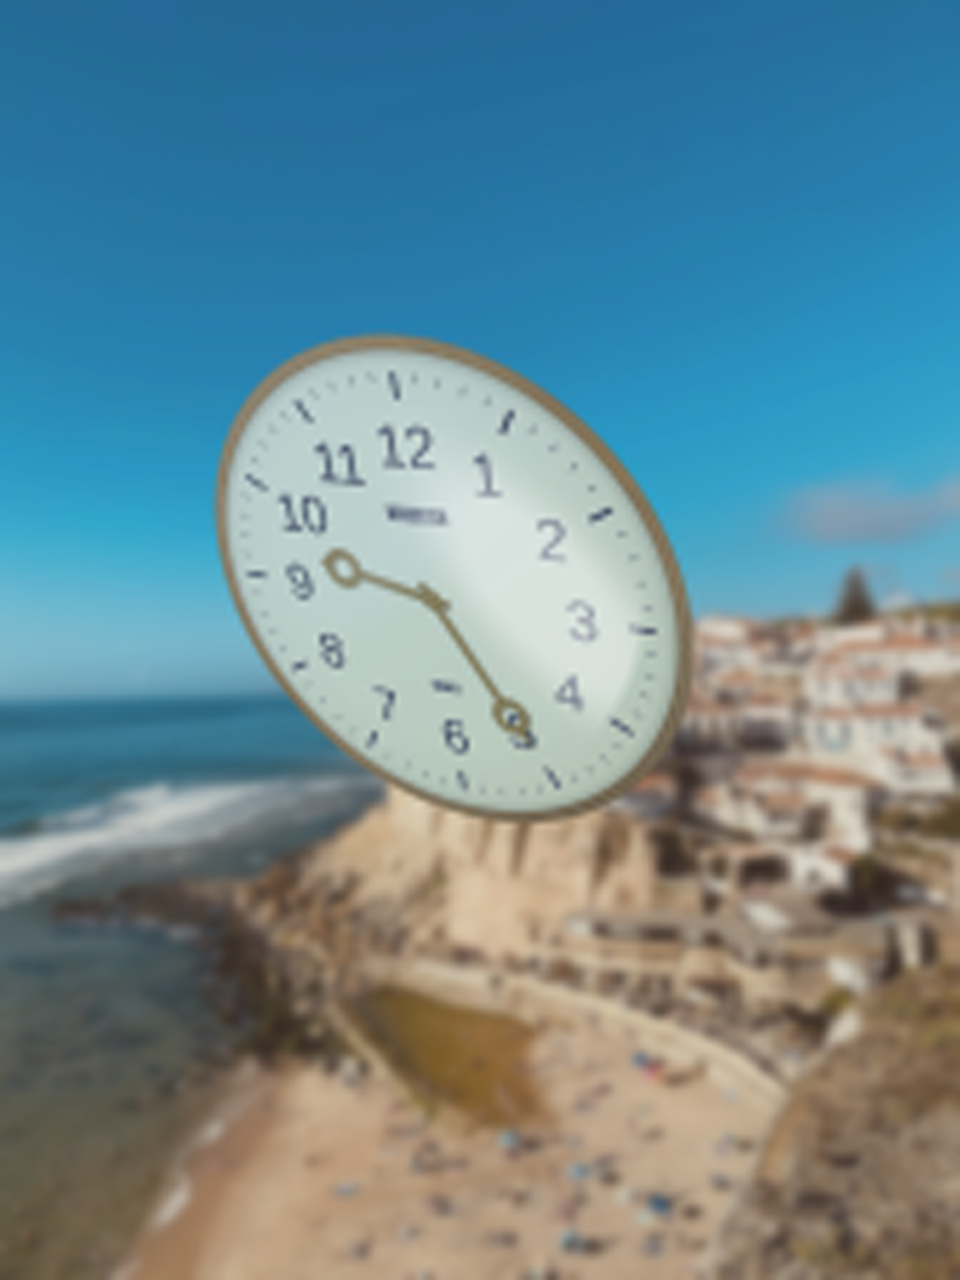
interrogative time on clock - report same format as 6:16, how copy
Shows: 9:25
